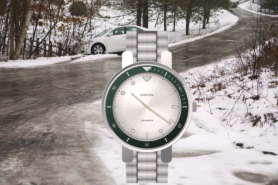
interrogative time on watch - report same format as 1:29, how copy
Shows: 10:21
